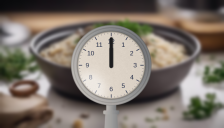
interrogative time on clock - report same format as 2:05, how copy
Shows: 12:00
